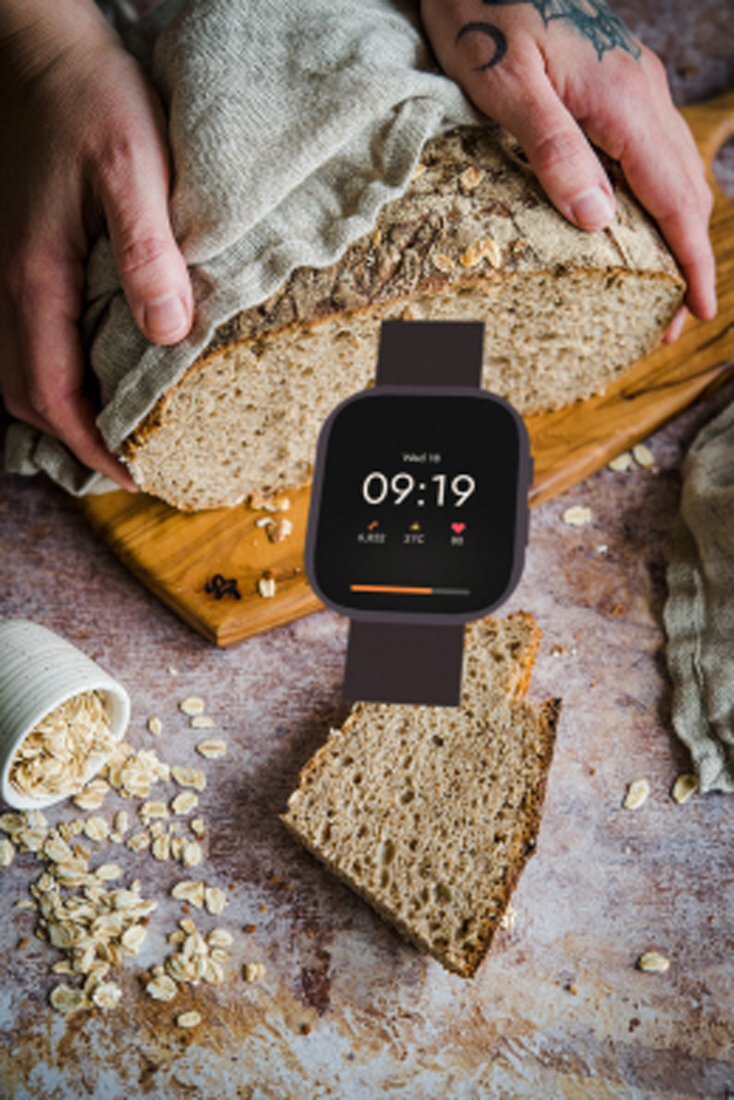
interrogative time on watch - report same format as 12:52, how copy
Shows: 9:19
